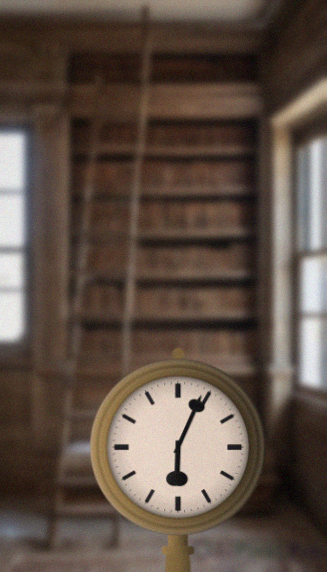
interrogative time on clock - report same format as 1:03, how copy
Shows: 6:04
